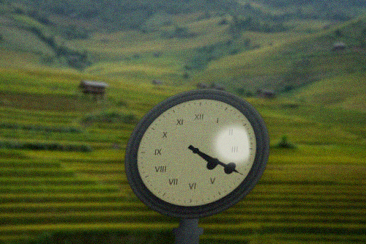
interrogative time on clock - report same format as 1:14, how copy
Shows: 4:20
